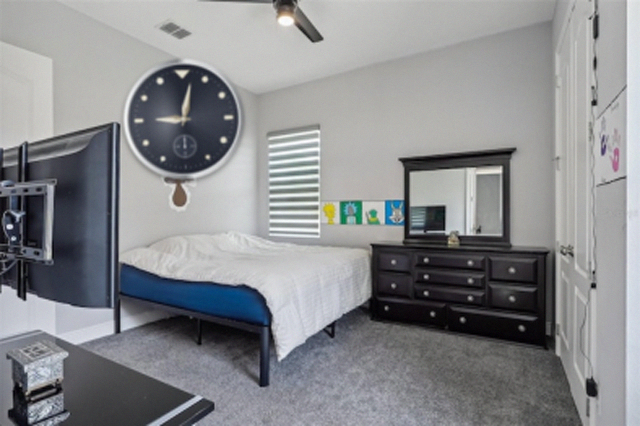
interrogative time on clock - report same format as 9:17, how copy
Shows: 9:02
